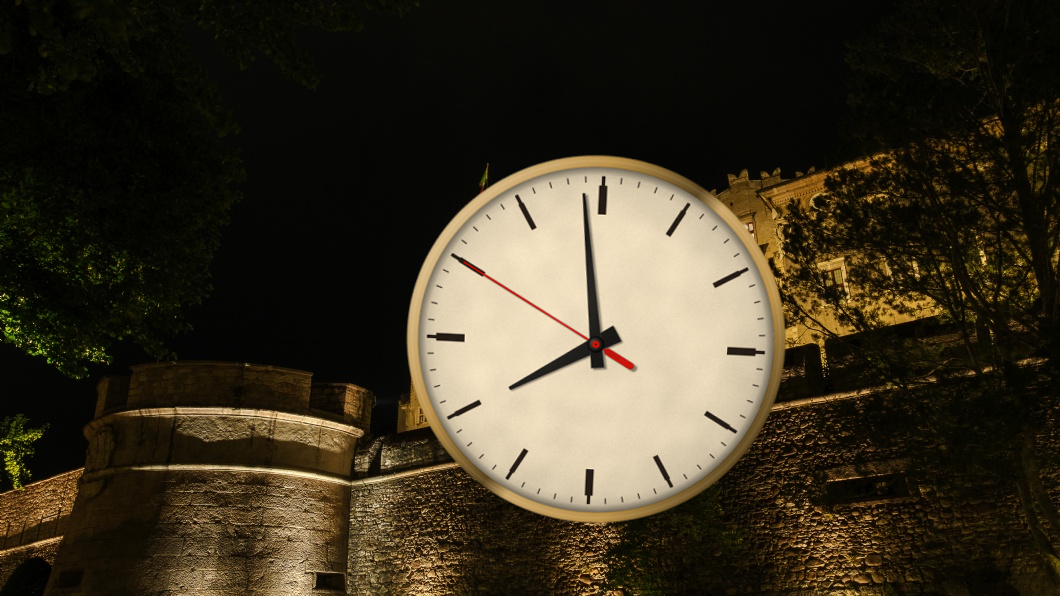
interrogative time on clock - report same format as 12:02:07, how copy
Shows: 7:58:50
